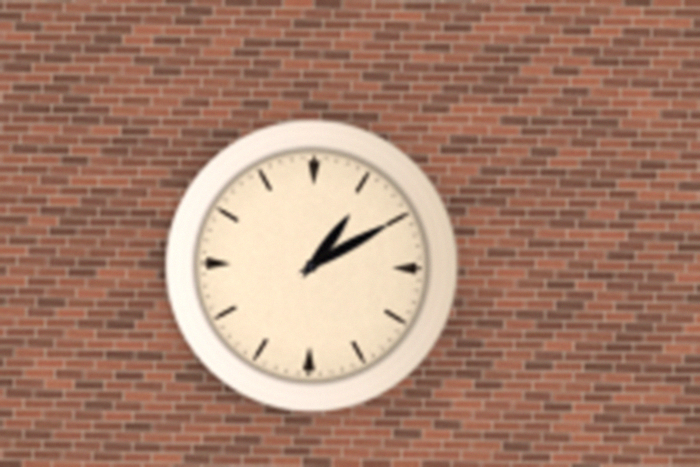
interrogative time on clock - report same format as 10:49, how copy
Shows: 1:10
